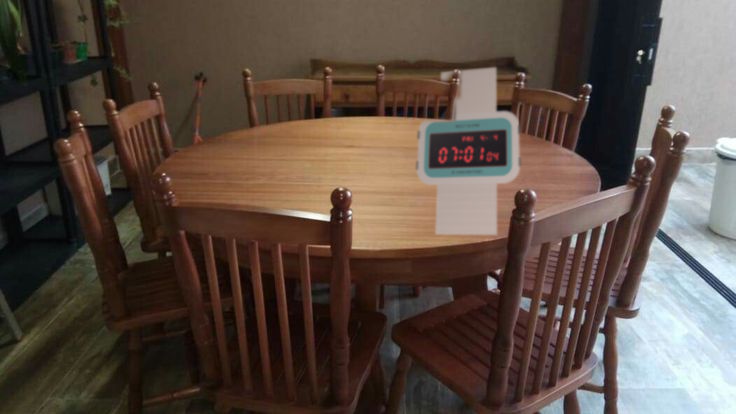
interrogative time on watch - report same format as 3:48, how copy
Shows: 7:01
